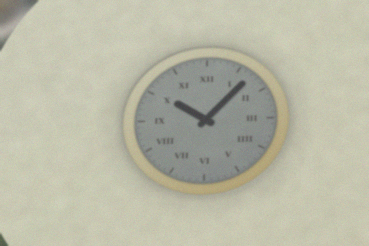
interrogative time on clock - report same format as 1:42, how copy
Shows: 10:07
